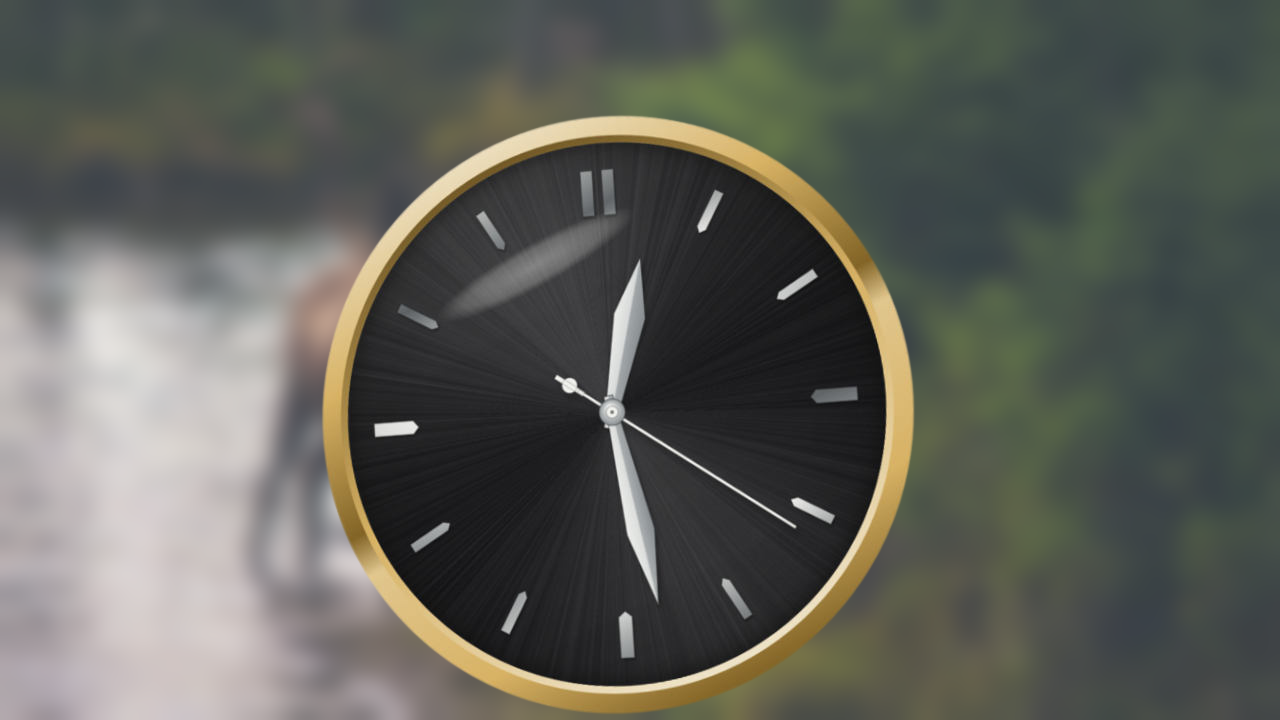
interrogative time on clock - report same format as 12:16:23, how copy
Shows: 12:28:21
